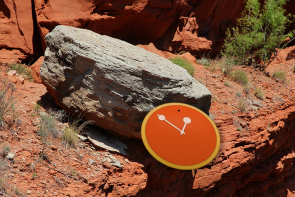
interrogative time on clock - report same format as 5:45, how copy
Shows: 12:52
